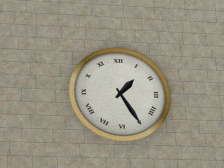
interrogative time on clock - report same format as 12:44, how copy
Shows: 1:25
